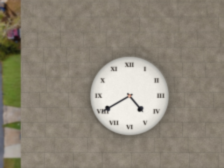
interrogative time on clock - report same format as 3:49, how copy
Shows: 4:40
